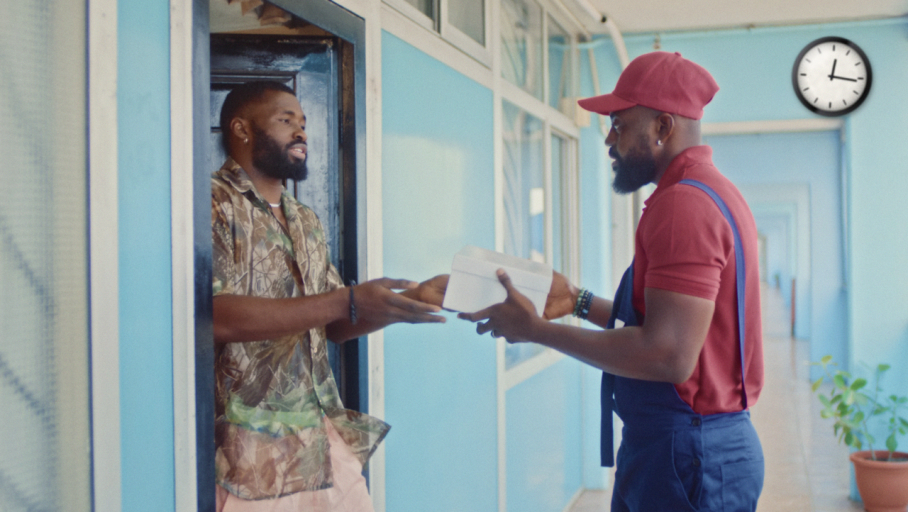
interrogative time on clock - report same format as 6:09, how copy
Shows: 12:16
